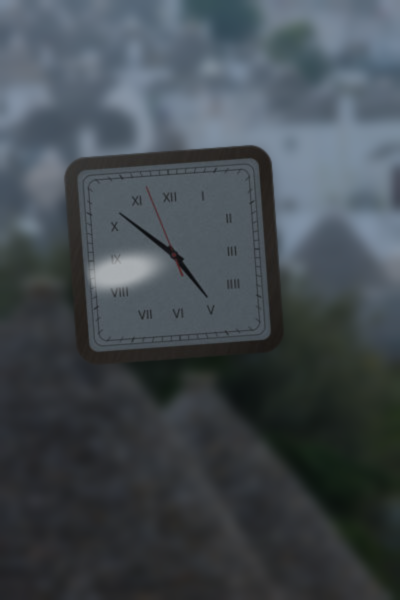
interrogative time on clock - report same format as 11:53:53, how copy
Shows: 4:51:57
